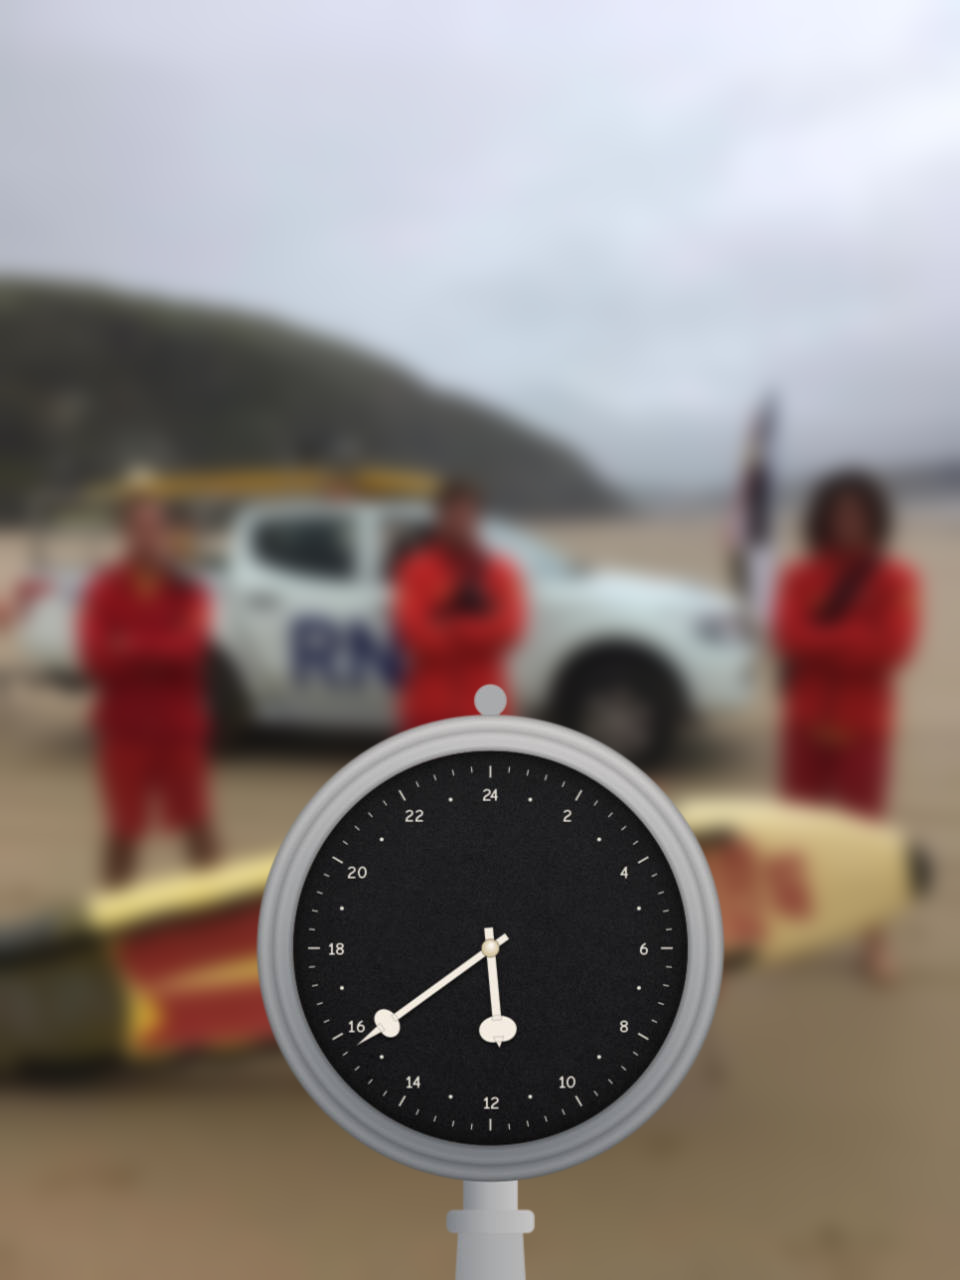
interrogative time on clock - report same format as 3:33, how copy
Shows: 11:39
